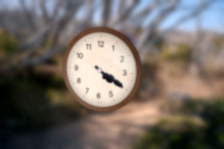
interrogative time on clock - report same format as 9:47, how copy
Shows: 4:20
